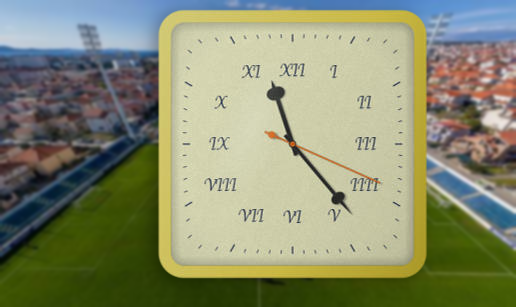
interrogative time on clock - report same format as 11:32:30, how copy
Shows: 11:23:19
